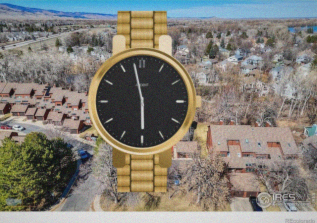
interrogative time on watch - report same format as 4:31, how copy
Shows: 5:58
